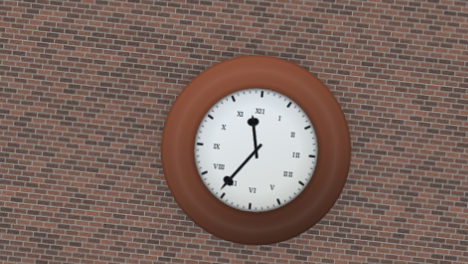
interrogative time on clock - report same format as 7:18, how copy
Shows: 11:36
